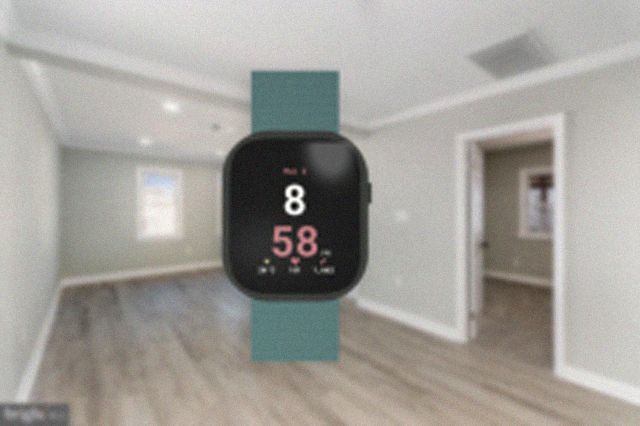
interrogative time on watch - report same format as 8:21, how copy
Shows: 8:58
